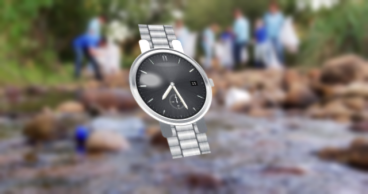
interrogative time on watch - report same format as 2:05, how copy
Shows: 7:27
